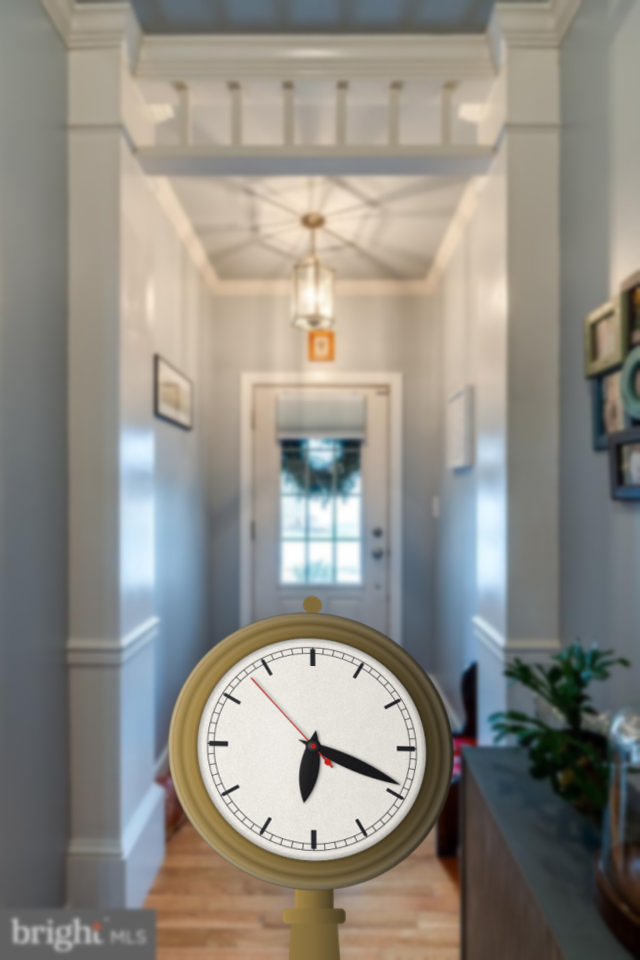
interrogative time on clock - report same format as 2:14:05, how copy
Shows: 6:18:53
